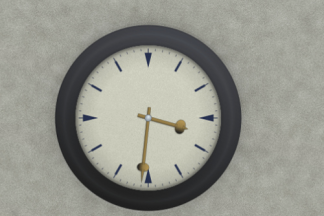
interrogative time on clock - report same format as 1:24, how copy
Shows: 3:31
